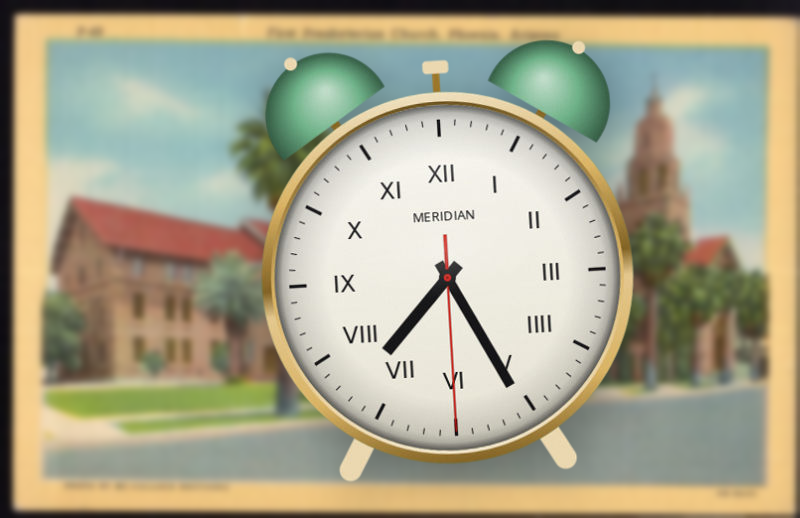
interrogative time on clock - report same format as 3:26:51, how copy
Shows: 7:25:30
